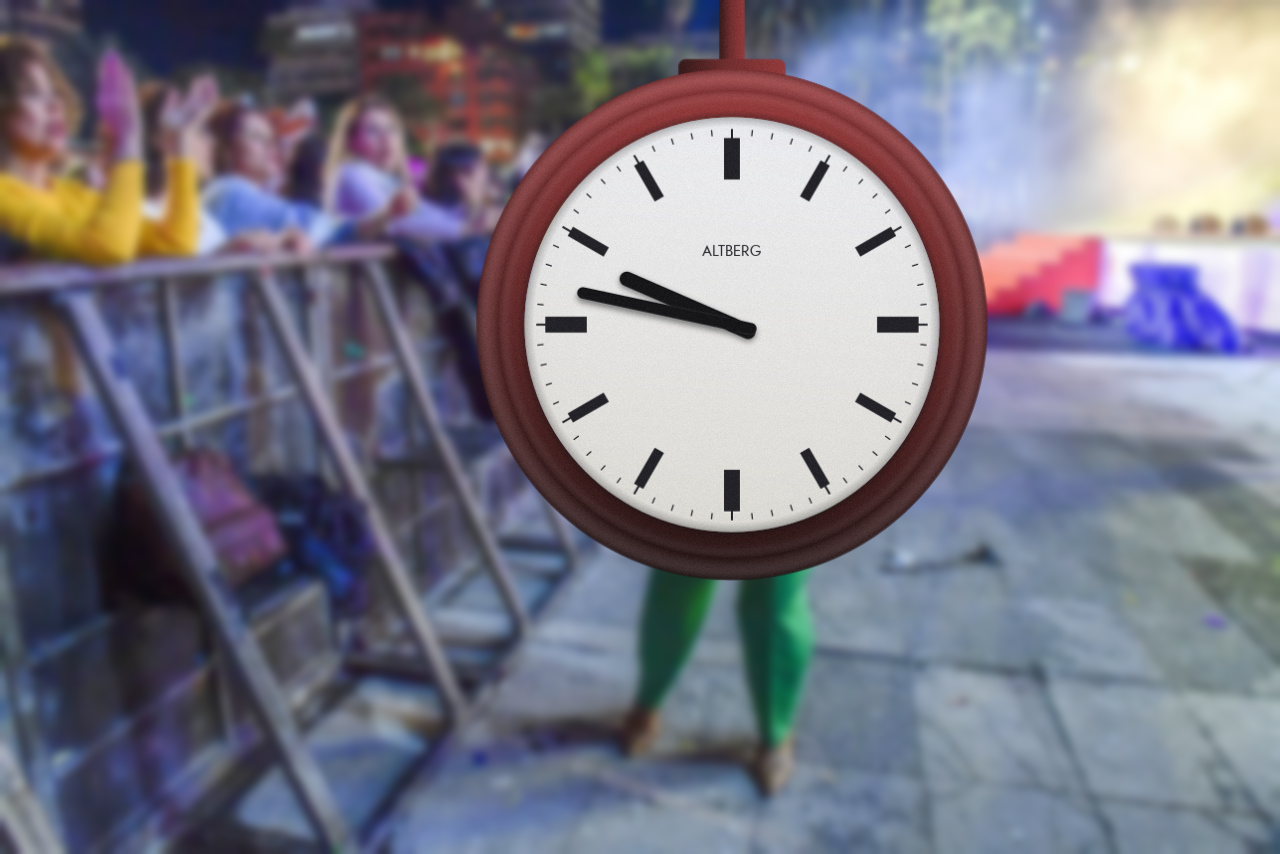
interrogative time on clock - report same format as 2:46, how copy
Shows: 9:47
